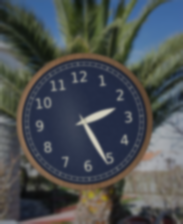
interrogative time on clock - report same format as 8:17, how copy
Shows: 2:26
